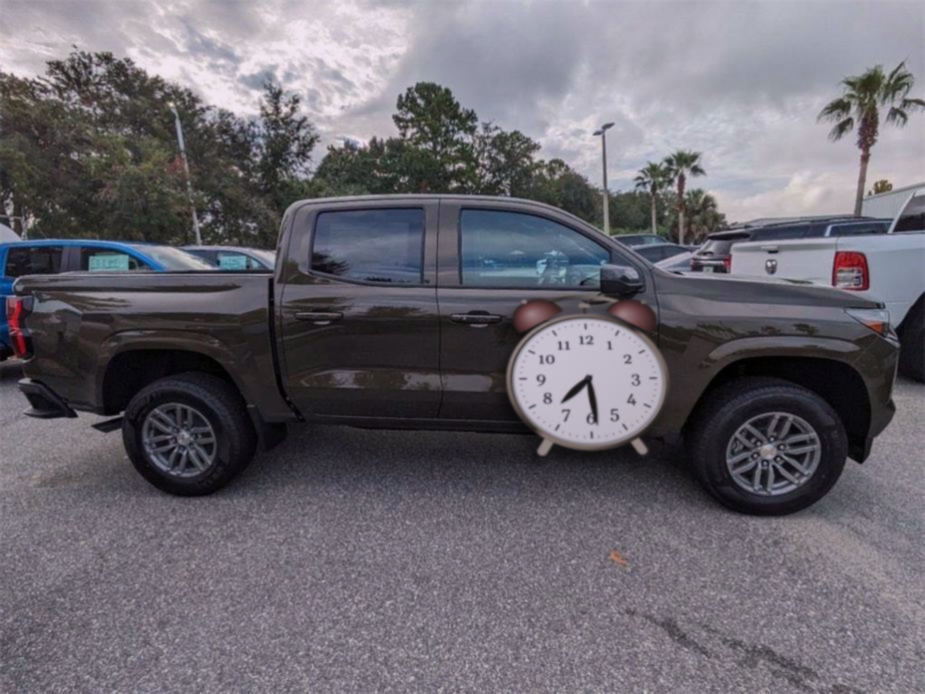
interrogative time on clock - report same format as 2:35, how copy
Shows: 7:29
